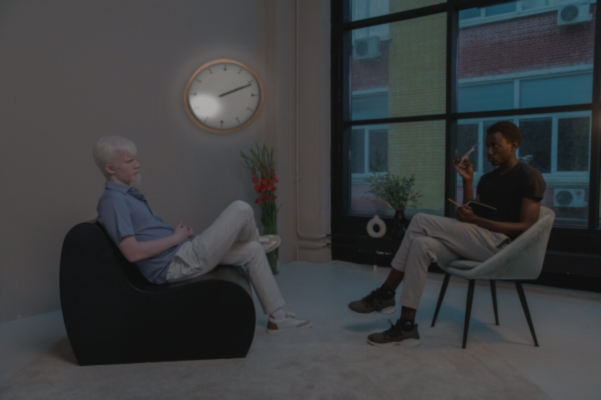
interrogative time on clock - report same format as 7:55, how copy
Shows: 2:11
